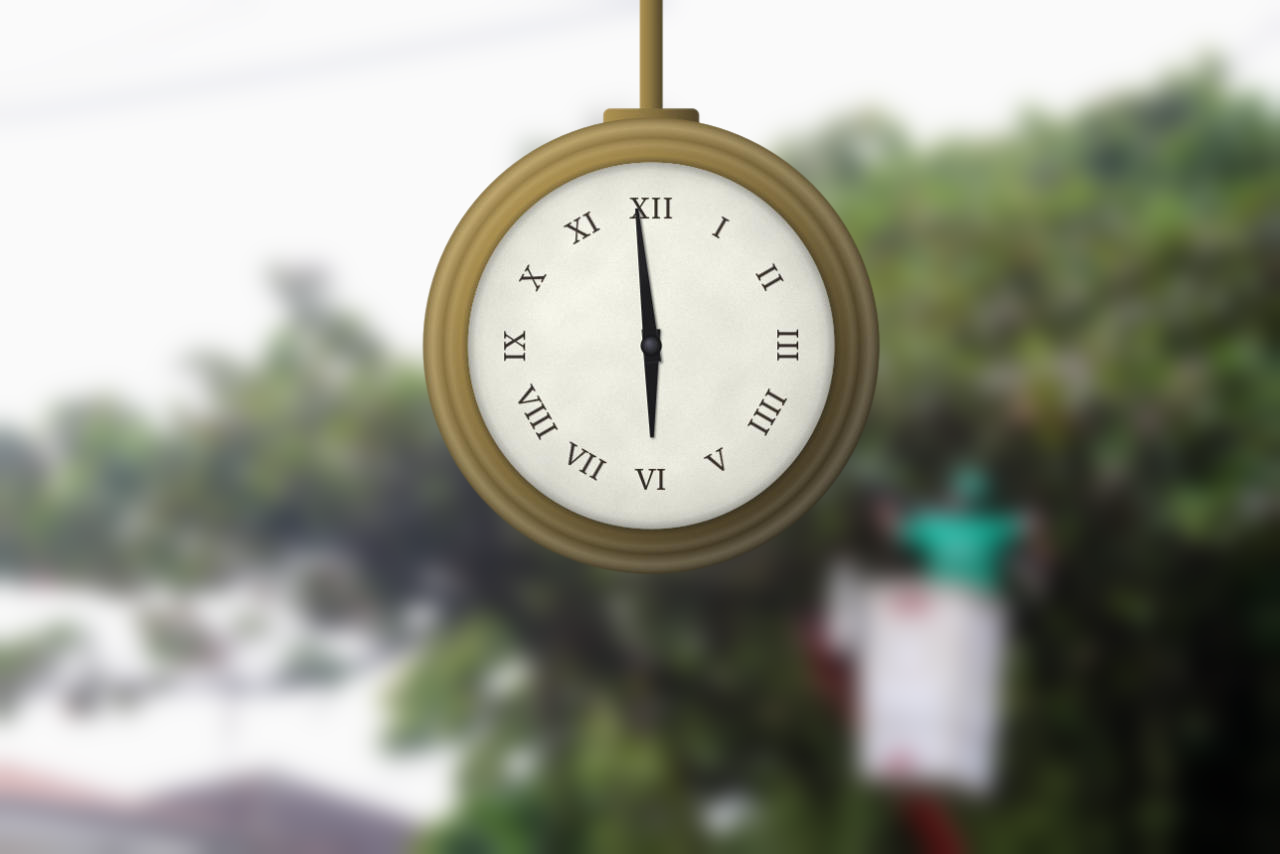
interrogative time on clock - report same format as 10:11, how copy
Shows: 5:59
